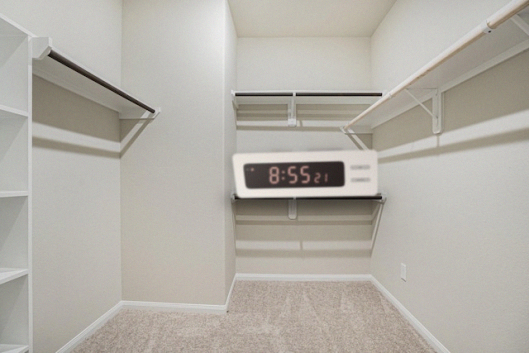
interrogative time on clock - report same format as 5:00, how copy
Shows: 8:55
